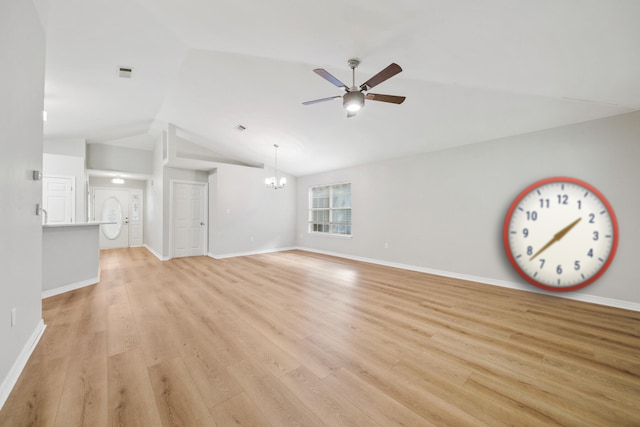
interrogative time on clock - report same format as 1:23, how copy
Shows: 1:38
